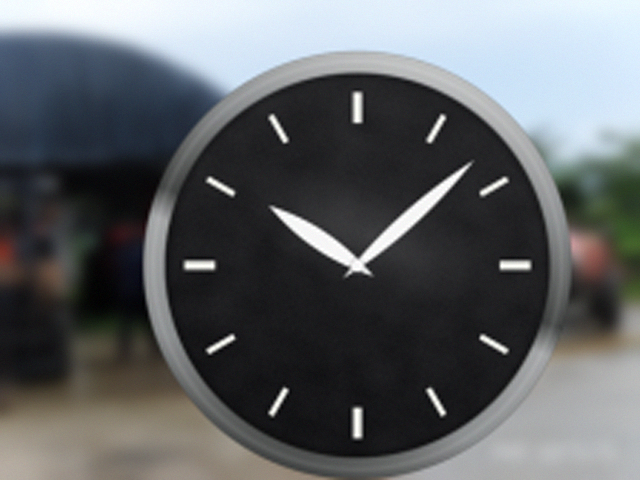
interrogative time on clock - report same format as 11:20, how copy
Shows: 10:08
